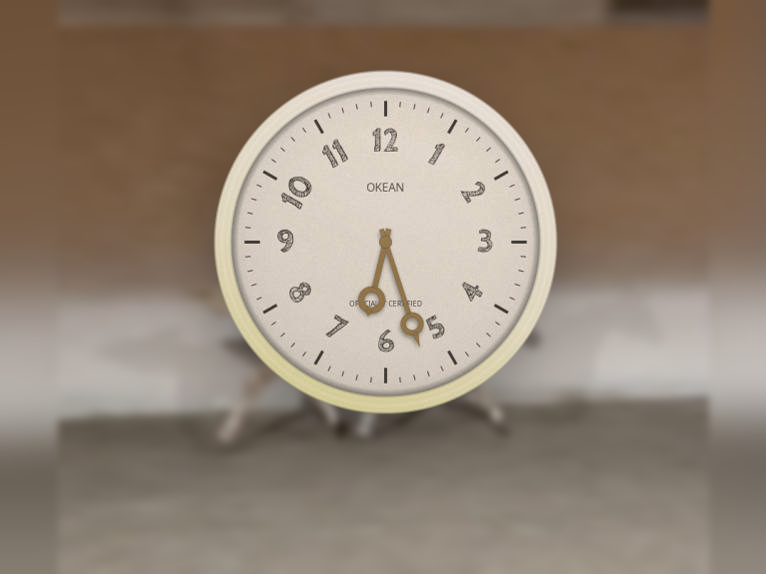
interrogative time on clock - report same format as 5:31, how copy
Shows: 6:27
